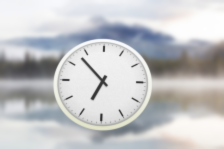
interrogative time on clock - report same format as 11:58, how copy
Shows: 6:53
